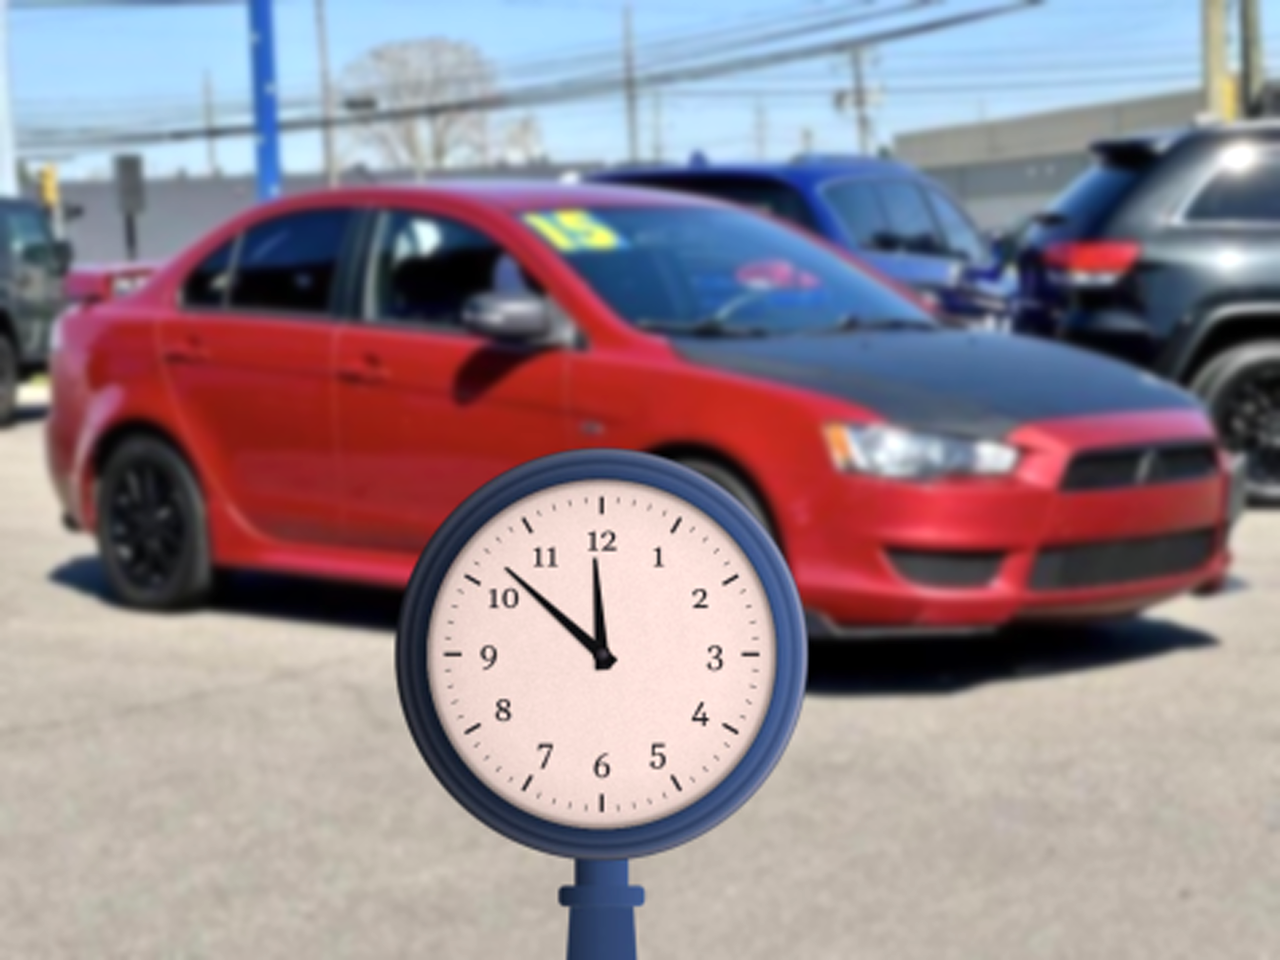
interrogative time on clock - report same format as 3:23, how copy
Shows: 11:52
